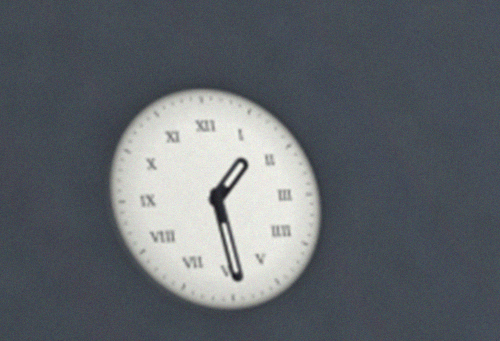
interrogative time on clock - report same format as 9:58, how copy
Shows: 1:29
